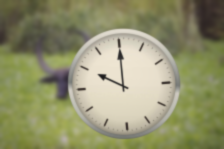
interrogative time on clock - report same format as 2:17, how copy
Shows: 10:00
